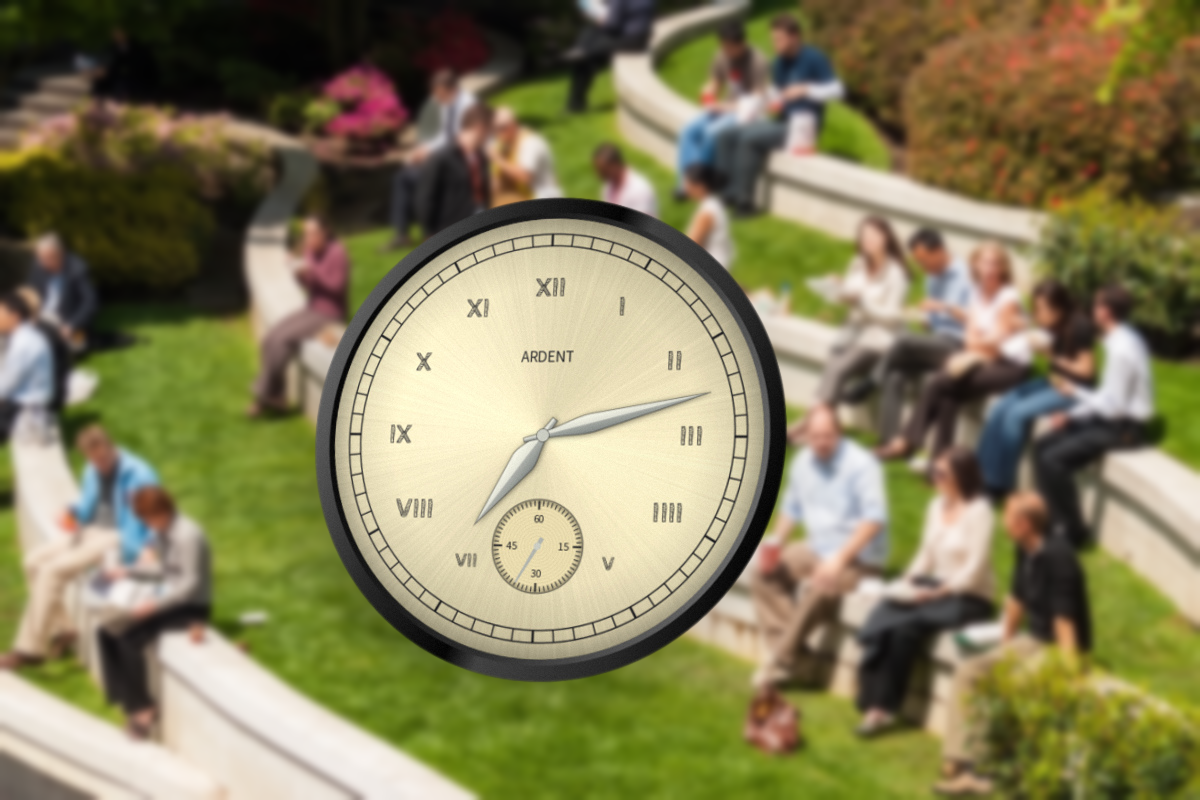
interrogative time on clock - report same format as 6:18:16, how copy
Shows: 7:12:35
